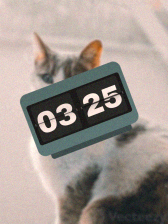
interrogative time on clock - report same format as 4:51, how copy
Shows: 3:25
